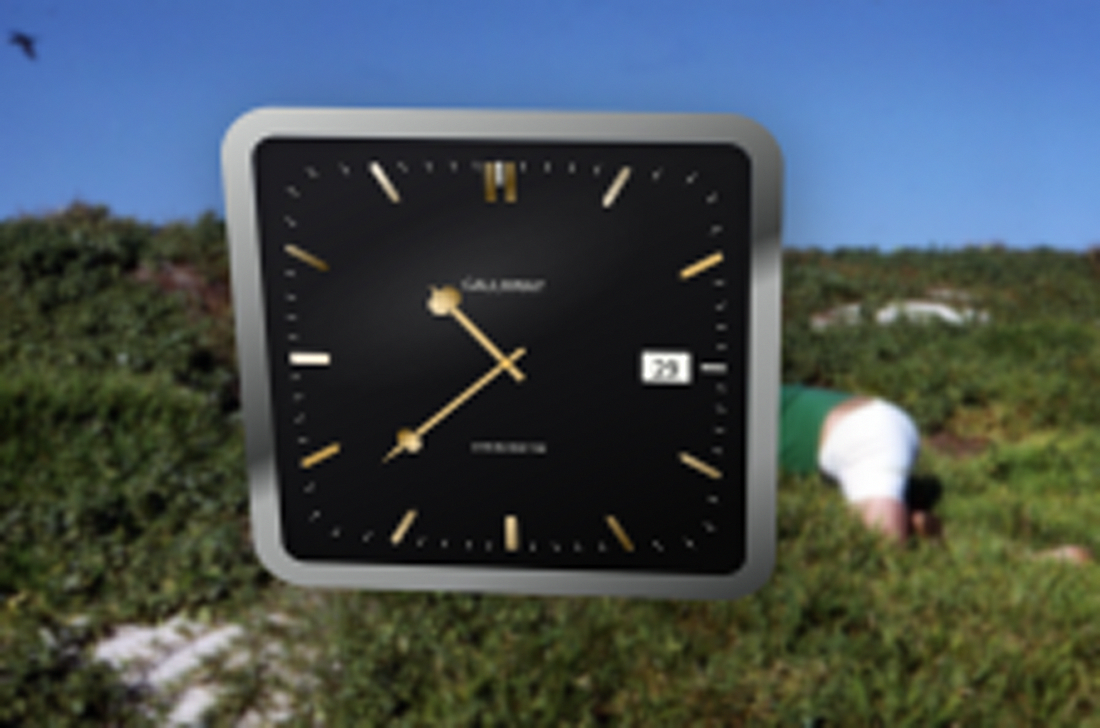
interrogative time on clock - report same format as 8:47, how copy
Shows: 10:38
